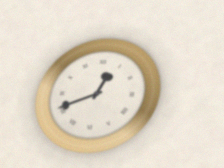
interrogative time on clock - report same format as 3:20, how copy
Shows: 12:41
